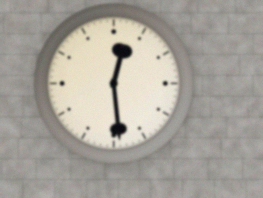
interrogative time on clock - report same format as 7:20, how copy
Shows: 12:29
